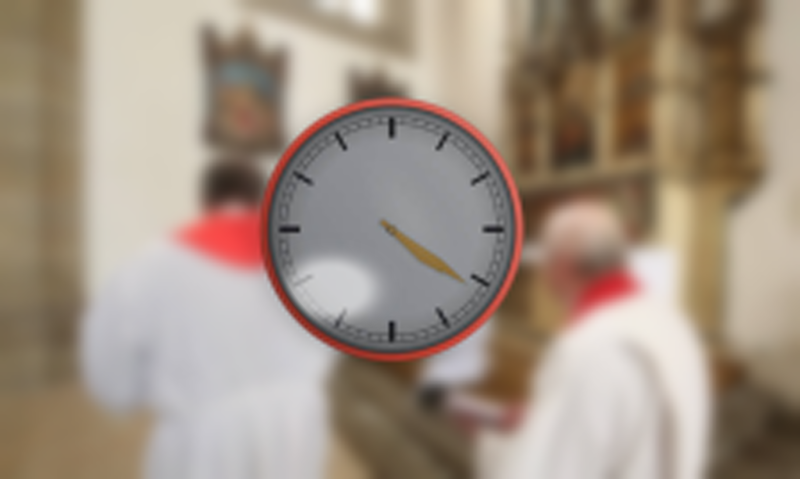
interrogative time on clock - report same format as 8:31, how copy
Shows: 4:21
